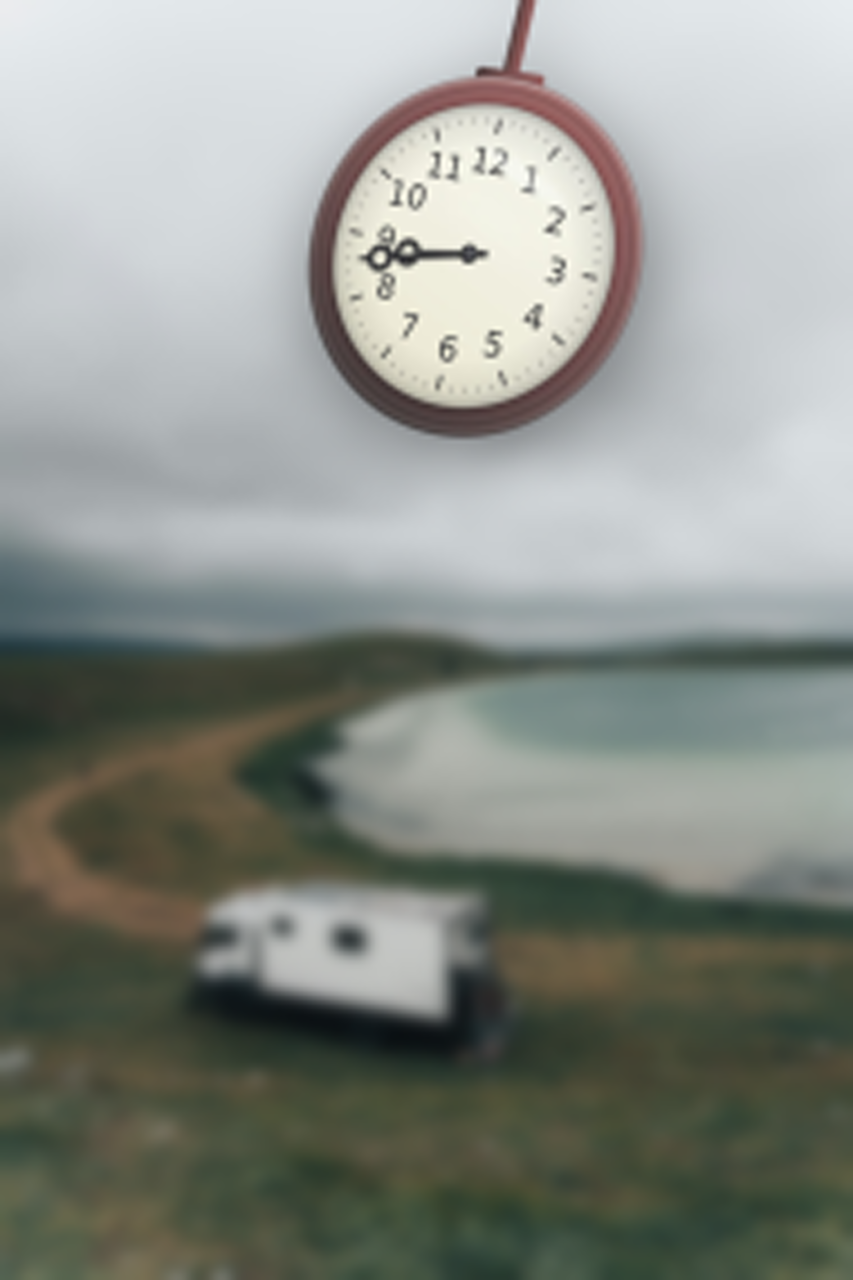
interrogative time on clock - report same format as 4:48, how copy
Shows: 8:43
